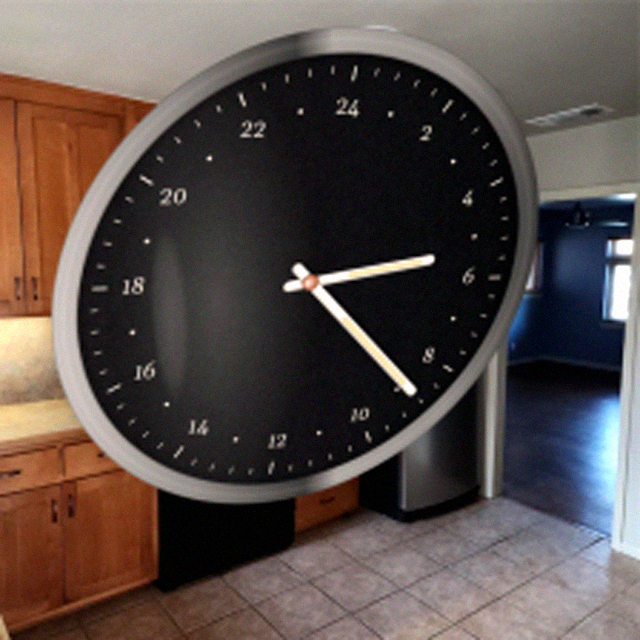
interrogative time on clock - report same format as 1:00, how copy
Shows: 5:22
